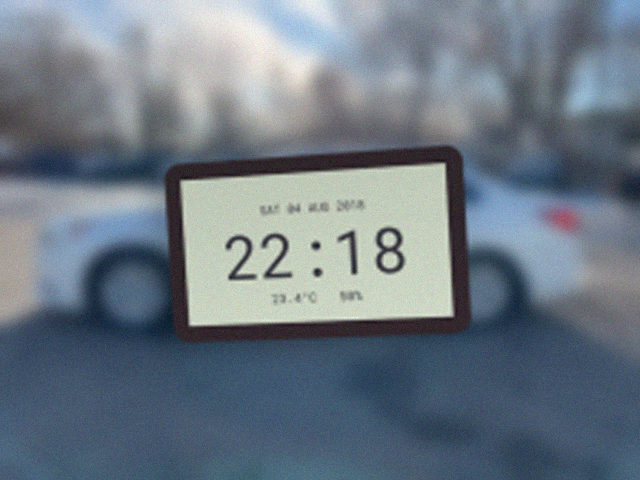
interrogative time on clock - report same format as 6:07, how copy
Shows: 22:18
